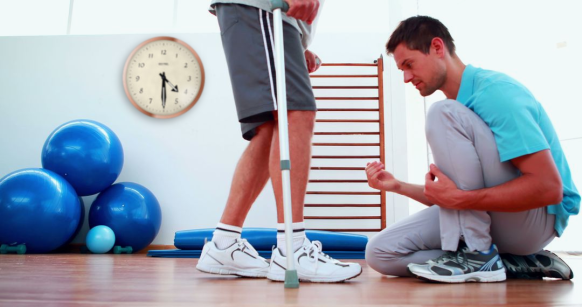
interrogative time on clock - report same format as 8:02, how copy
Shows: 4:30
